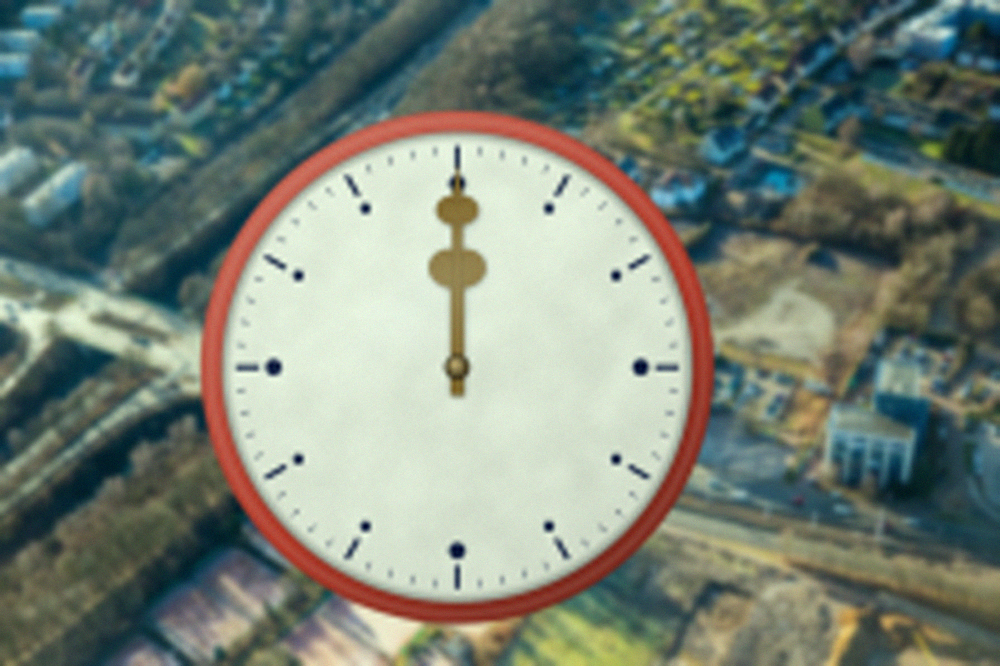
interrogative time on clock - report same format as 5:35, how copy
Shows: 12:00
